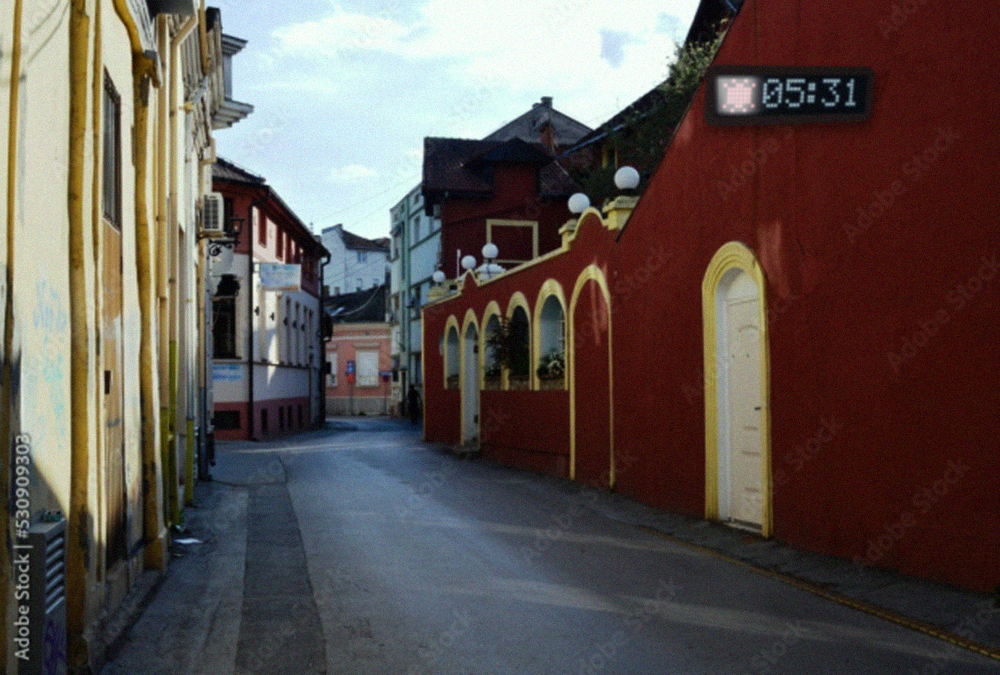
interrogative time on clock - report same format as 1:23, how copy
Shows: 5:31
